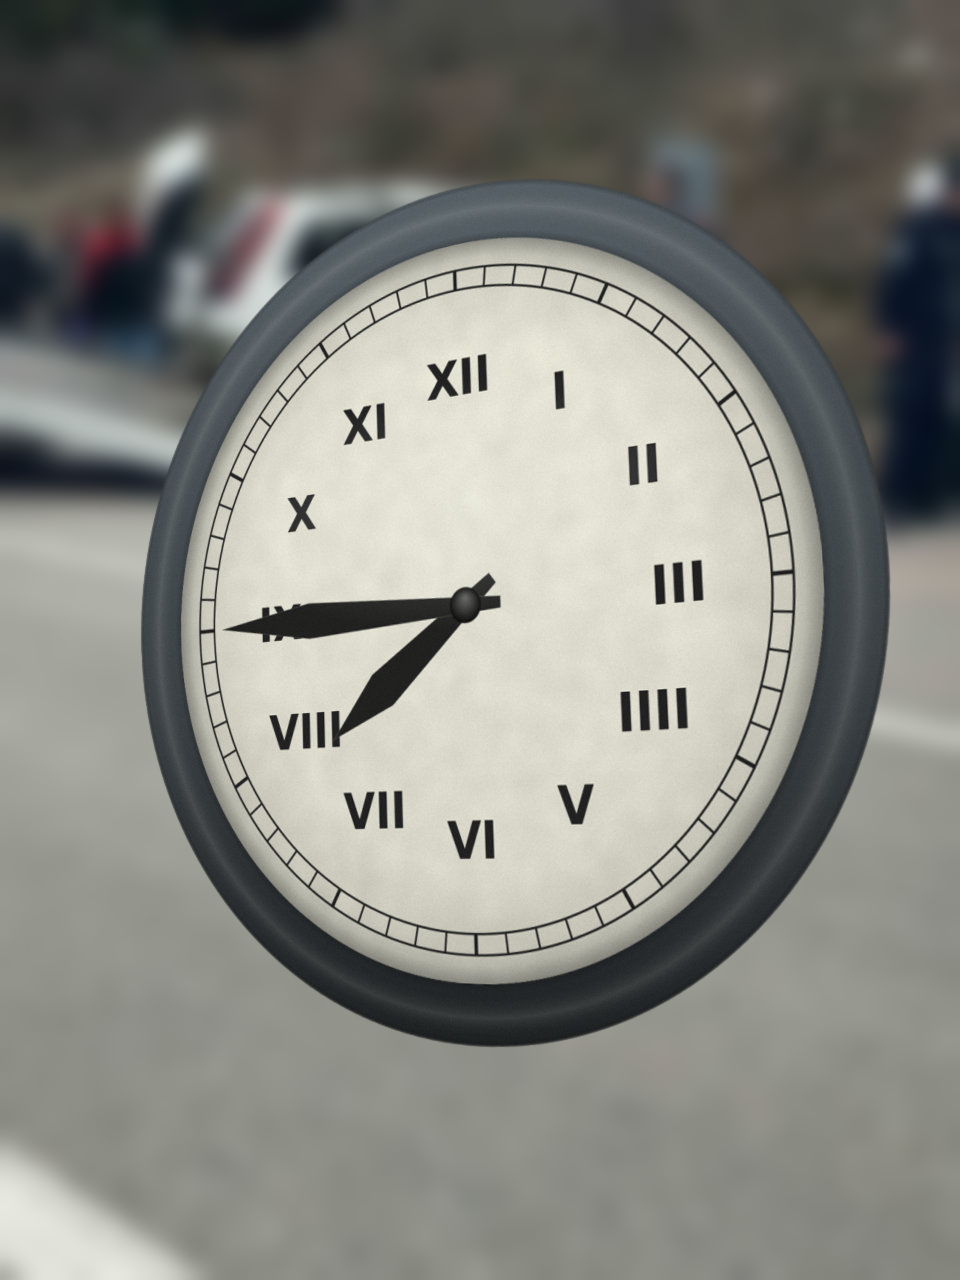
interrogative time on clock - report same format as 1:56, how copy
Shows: 7:45
